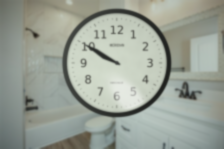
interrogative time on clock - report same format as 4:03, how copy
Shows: 9:50
